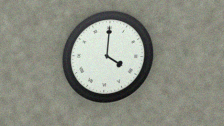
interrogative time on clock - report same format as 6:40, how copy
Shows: 4:00
